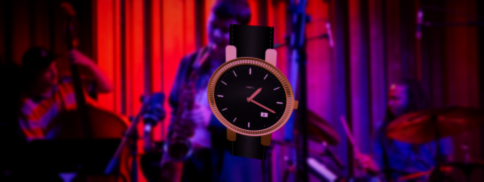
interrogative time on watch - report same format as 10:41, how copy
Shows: 1:19
